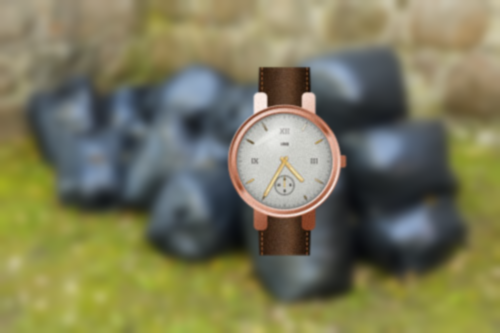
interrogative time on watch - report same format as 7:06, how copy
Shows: 4:35
